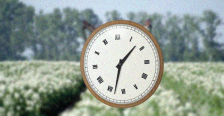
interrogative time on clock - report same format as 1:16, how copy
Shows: 1:33
